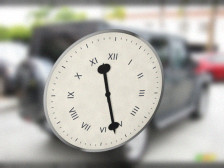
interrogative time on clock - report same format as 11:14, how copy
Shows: 11:27
